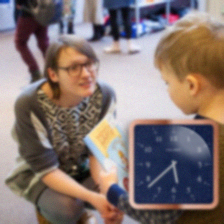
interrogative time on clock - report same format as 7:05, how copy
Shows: 5:38
